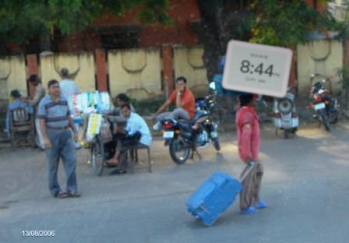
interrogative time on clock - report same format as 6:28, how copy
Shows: 8:44
